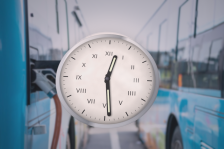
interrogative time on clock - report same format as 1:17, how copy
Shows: 12:29
